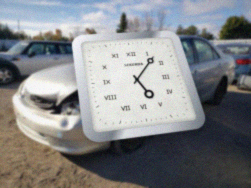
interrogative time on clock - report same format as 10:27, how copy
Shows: 5:07
